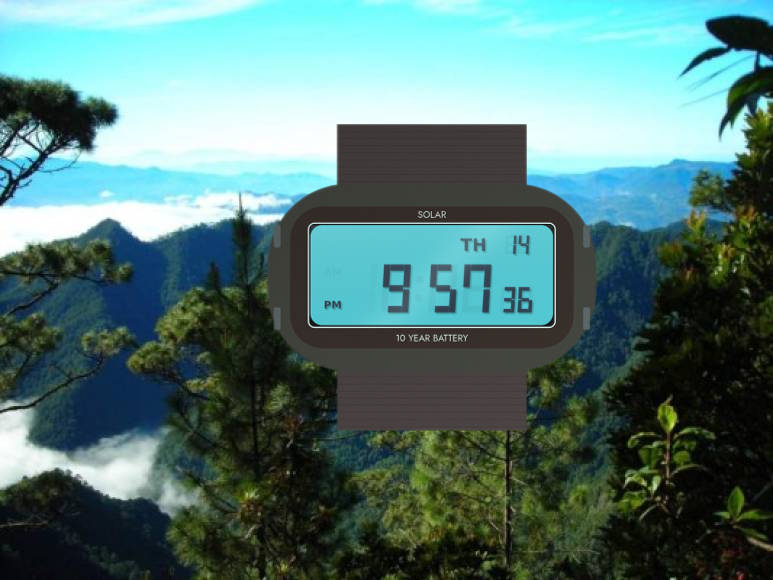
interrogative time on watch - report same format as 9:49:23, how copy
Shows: 9:57:36
